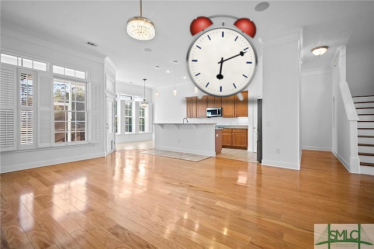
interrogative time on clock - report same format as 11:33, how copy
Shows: 6:11
